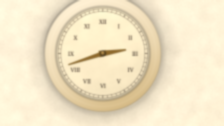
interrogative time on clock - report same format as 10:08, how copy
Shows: 2:42
